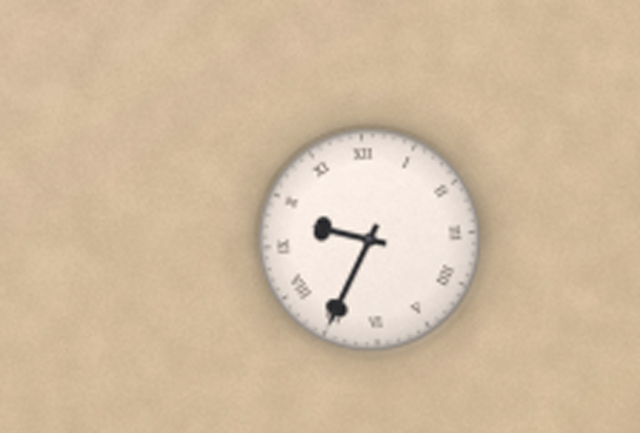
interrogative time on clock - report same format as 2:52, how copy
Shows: 9:35
